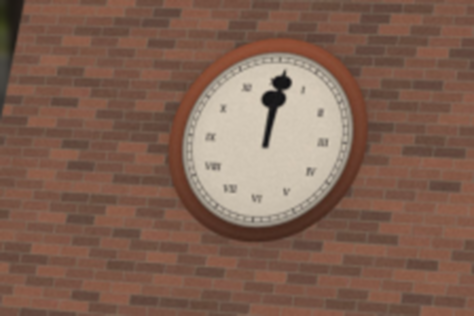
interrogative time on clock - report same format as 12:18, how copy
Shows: 12:01
